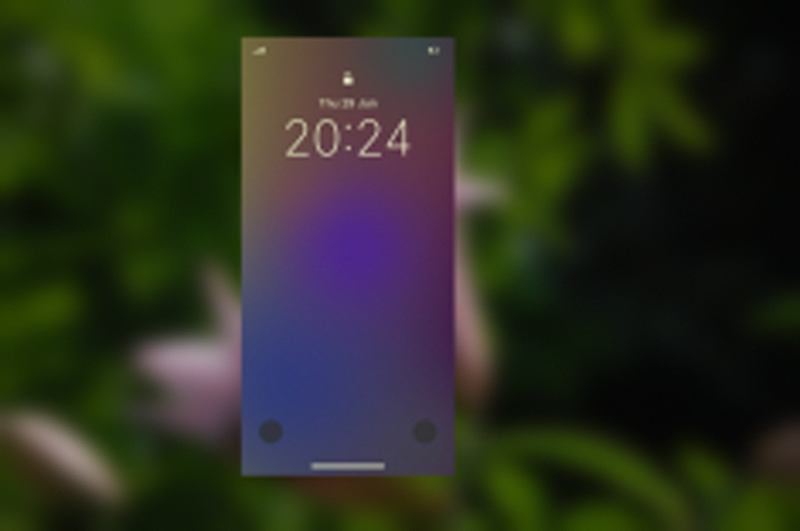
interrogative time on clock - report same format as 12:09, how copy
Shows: 20:24
